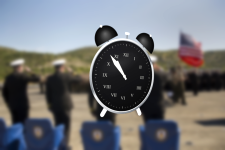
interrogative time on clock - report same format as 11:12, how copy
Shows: 10:53
